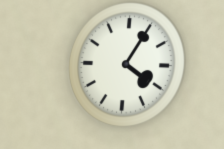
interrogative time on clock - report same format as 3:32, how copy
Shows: 4:05
